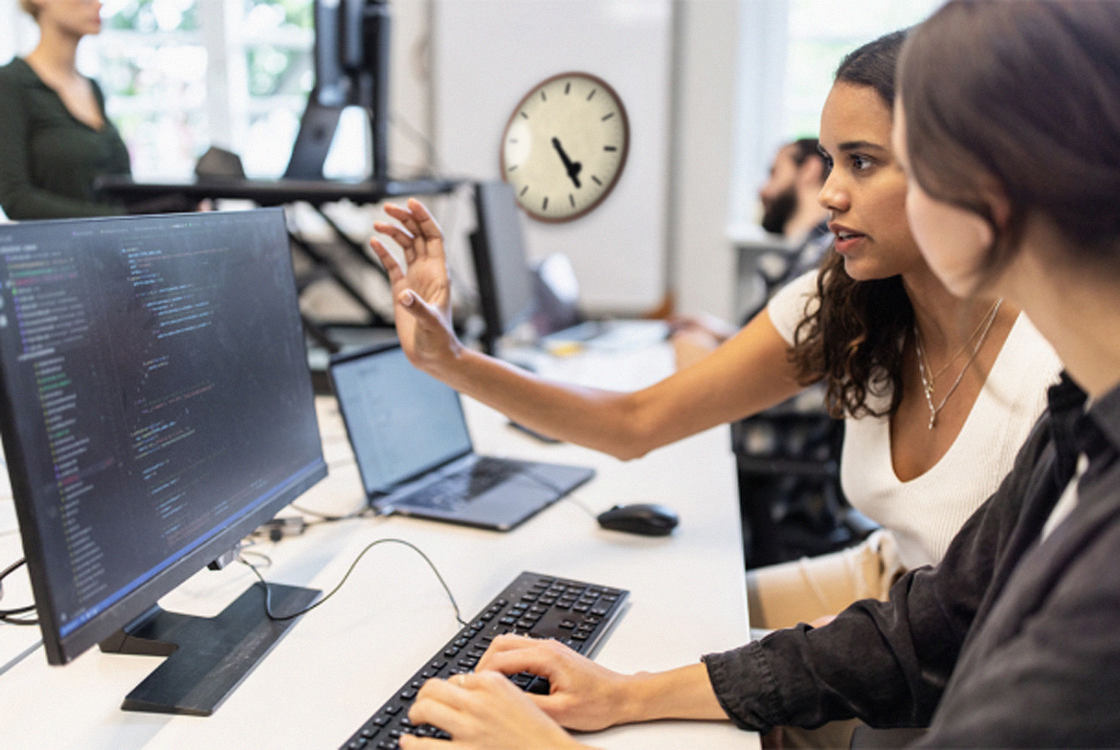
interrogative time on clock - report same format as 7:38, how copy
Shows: 4:23
